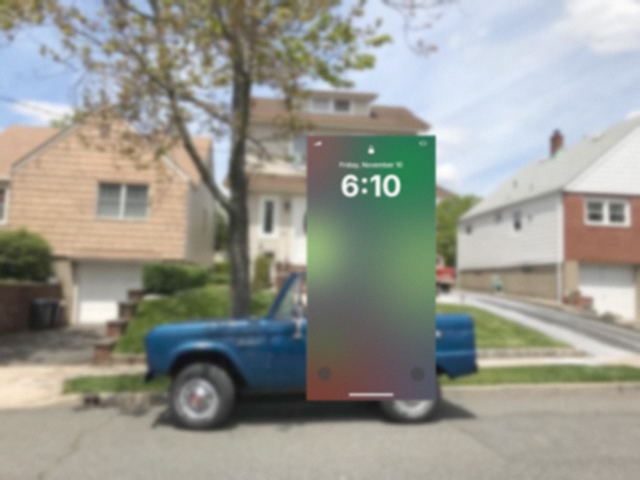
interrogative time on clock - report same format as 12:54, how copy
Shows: 6:10
